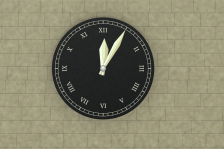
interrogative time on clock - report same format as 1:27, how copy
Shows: 12:05
